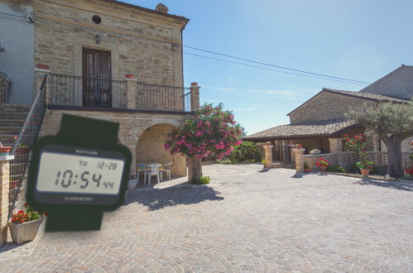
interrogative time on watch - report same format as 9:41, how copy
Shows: 10:54
